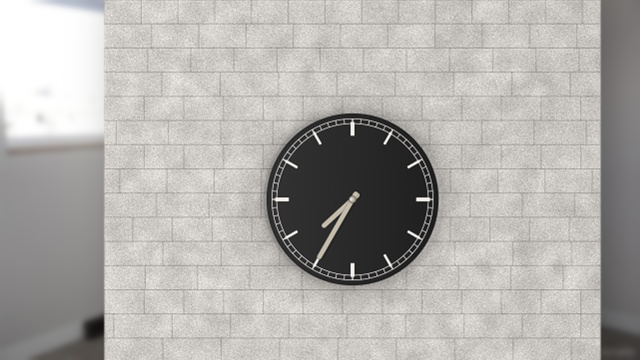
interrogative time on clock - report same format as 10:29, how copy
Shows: 7:35
